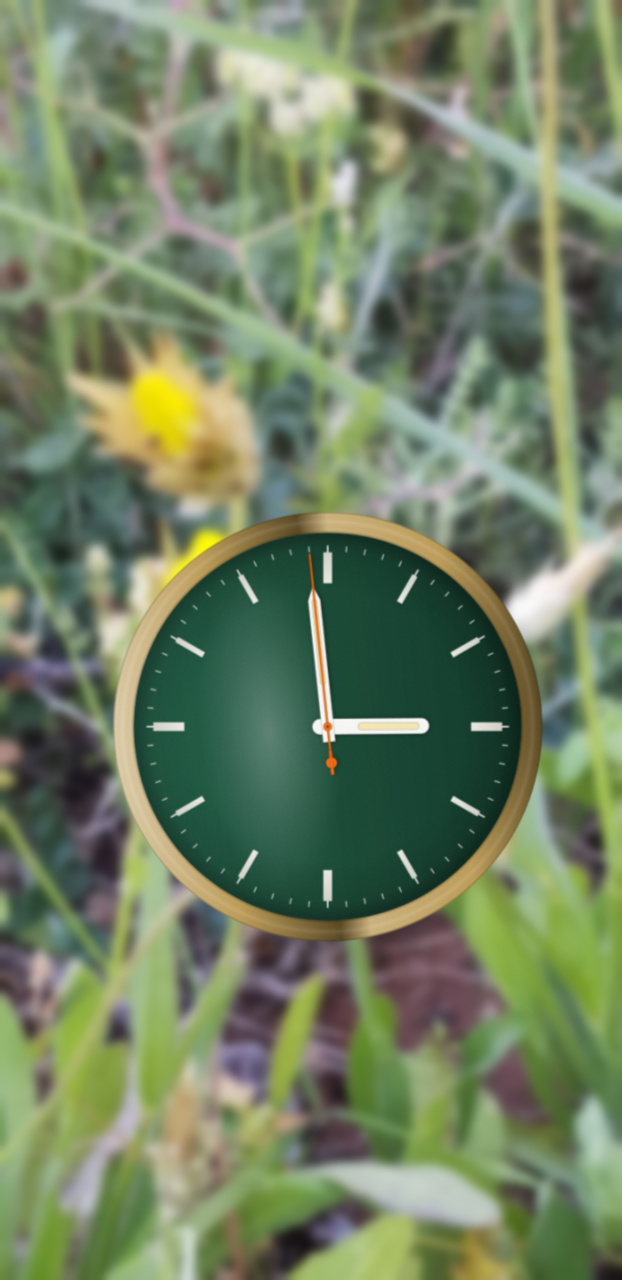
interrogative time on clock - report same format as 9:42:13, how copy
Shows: 2:58:59
